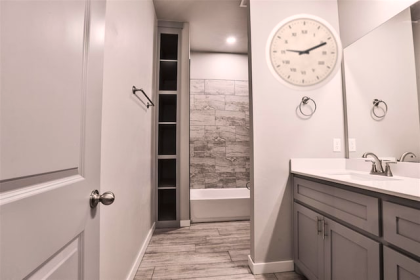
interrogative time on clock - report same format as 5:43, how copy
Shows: 9:11
